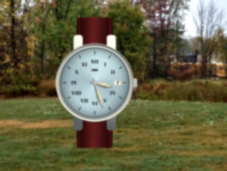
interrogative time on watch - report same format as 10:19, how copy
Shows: 3:27
